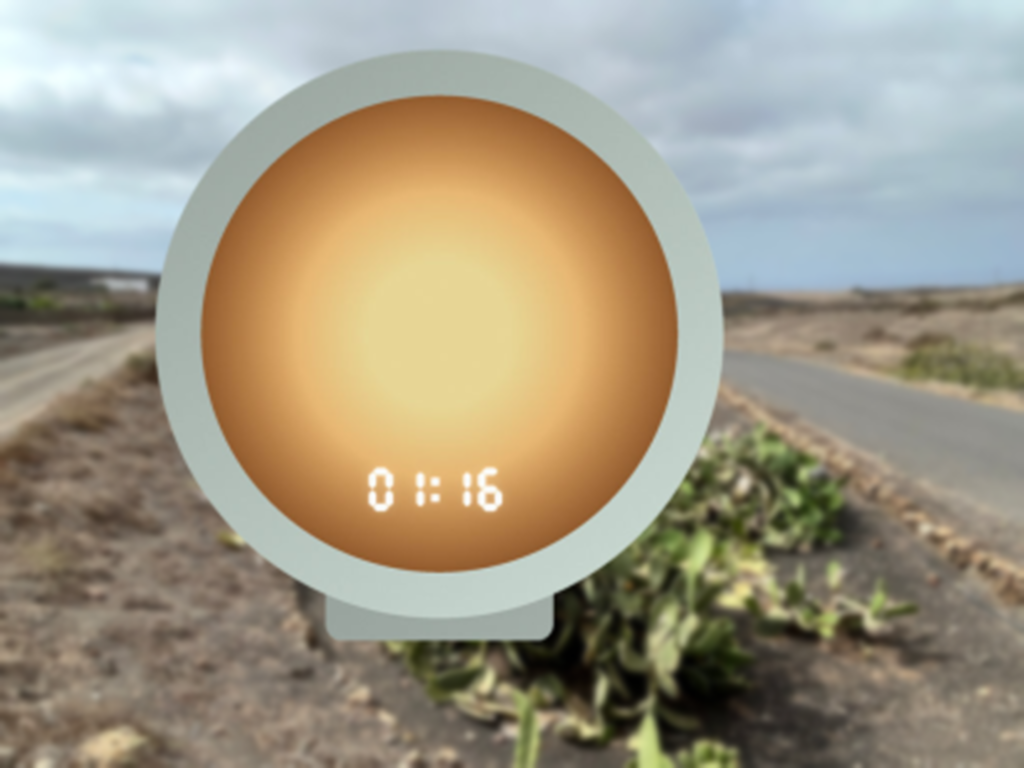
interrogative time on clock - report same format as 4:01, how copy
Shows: 1:16
